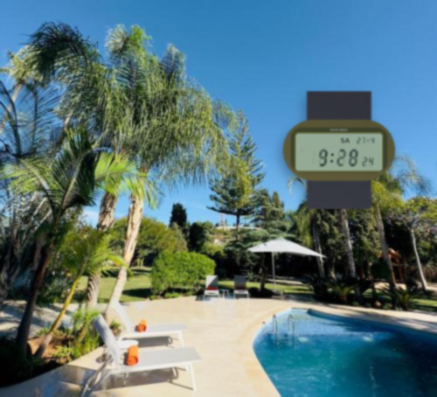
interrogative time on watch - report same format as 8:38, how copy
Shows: 9:28
